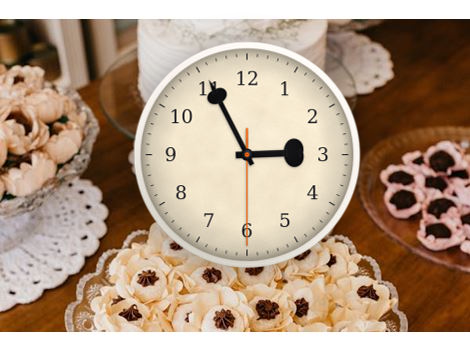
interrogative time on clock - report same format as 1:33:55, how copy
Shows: 2:55:30
